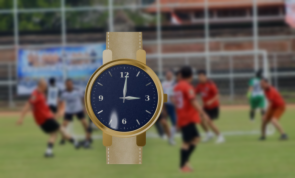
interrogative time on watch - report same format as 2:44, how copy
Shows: 3:01
